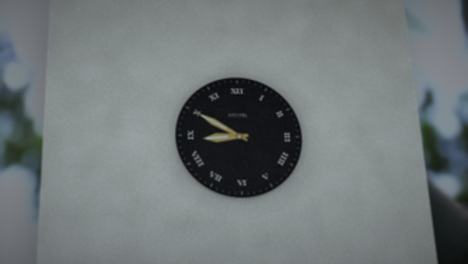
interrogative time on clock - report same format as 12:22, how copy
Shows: 8:50
